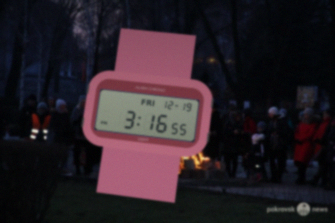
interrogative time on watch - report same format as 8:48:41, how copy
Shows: 3:16:55
